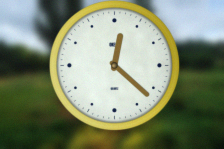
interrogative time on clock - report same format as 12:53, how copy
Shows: 12:22
